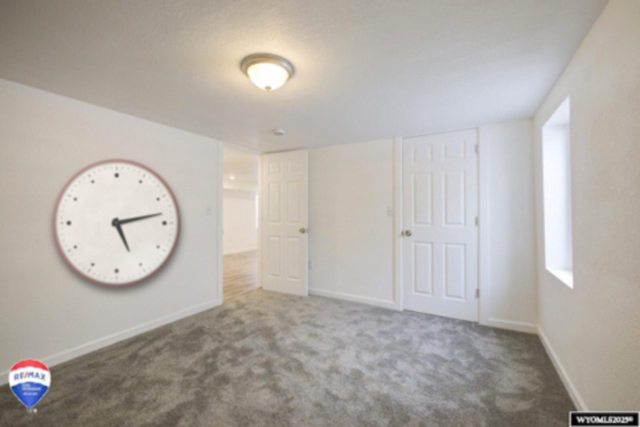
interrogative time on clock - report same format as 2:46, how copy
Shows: 5:13
